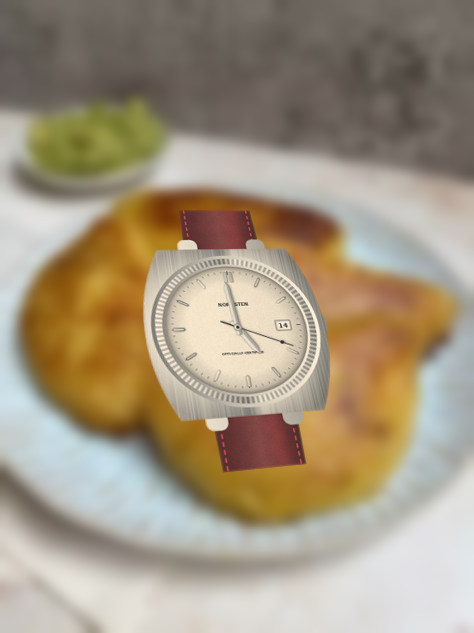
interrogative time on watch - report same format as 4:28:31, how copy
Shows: 4:59:19
